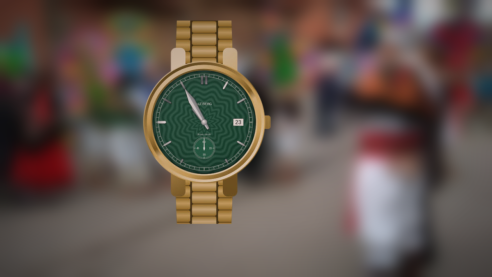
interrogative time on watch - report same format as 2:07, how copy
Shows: 10:55
